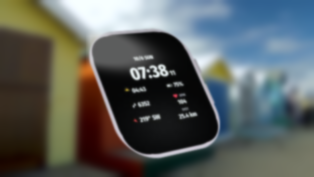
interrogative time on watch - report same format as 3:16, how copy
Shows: 7:38
